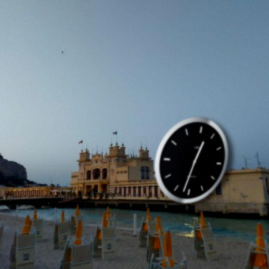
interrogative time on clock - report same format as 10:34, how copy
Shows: 12:32
